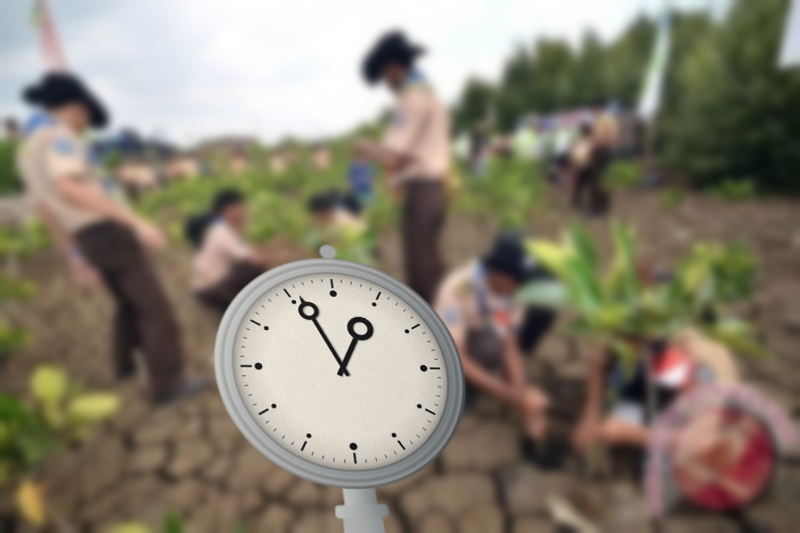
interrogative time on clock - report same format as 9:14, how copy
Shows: 12:56
